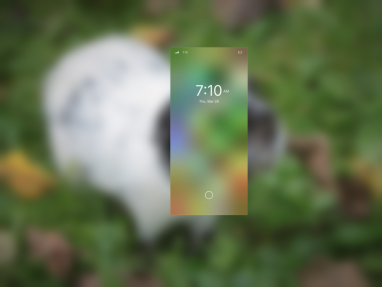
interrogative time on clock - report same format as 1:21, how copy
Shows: 7:10
